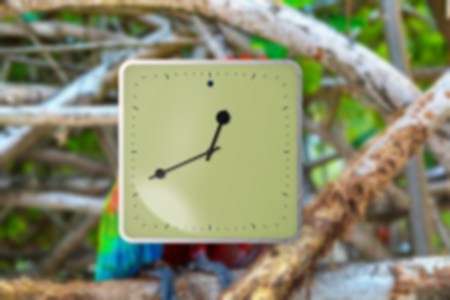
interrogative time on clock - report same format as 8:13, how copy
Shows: 12:41
